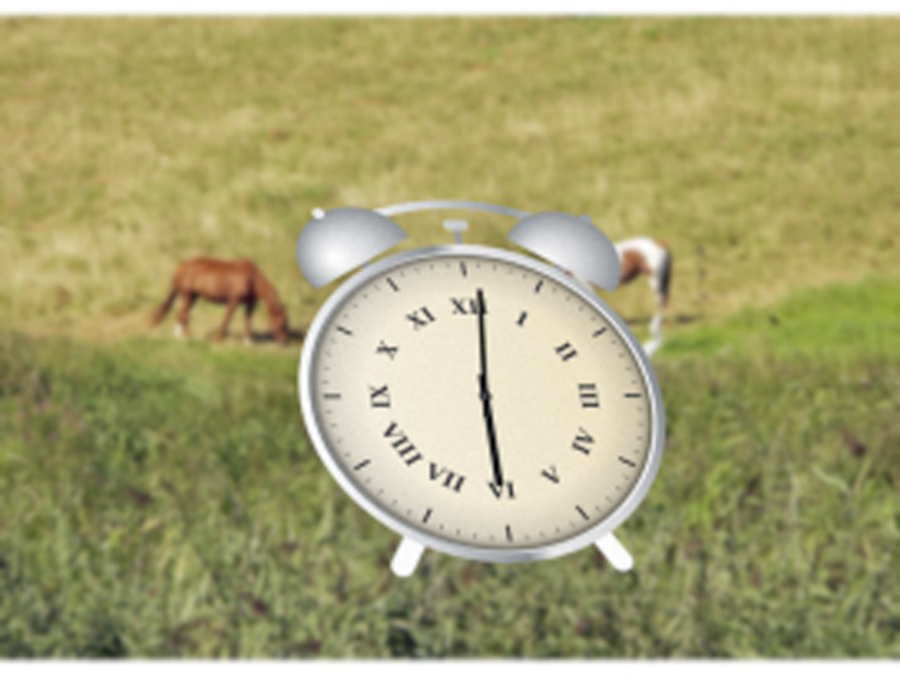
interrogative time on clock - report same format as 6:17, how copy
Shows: 6:01
